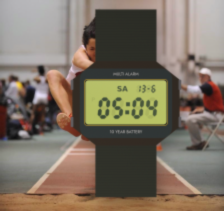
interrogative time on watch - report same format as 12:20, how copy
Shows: 5:04
